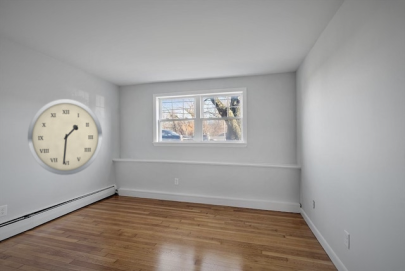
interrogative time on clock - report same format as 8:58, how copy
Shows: 1:31
